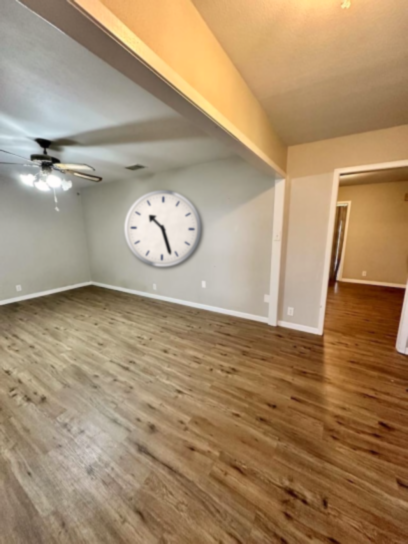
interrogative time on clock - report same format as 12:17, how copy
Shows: 10:27
